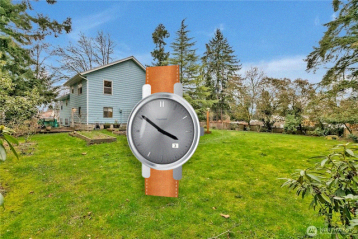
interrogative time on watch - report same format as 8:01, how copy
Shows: 3:51
